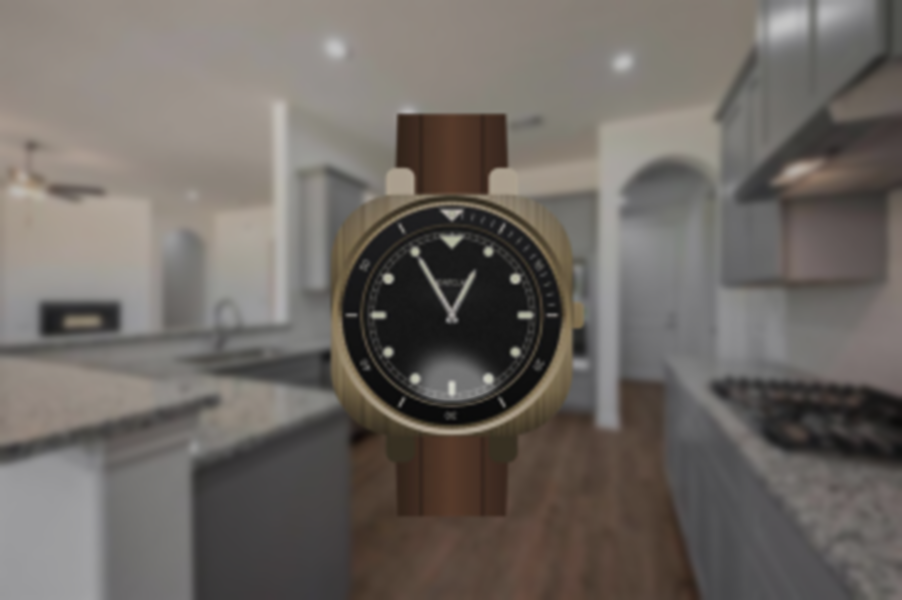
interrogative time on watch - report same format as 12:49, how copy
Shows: 12:55
